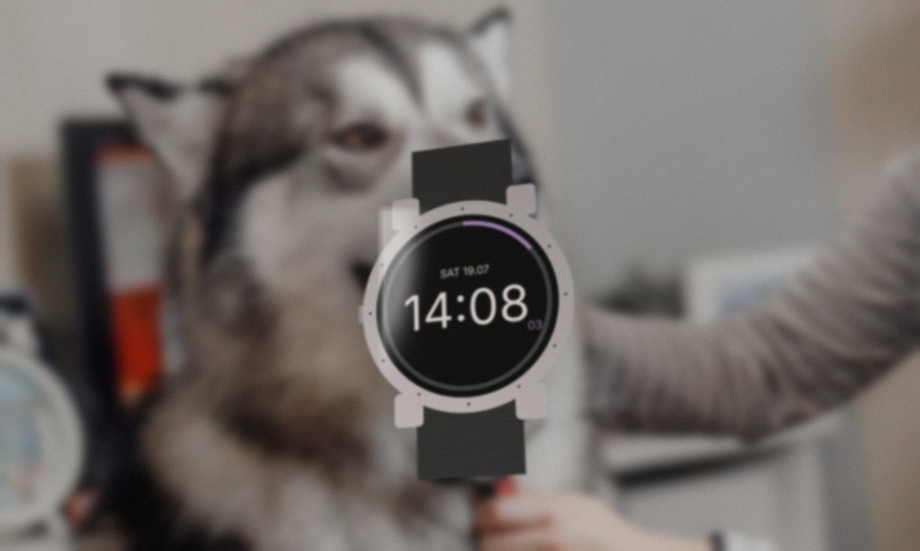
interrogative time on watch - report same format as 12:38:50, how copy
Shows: 14:08:03
